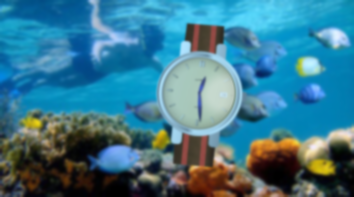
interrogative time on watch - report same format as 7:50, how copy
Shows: 12:29
